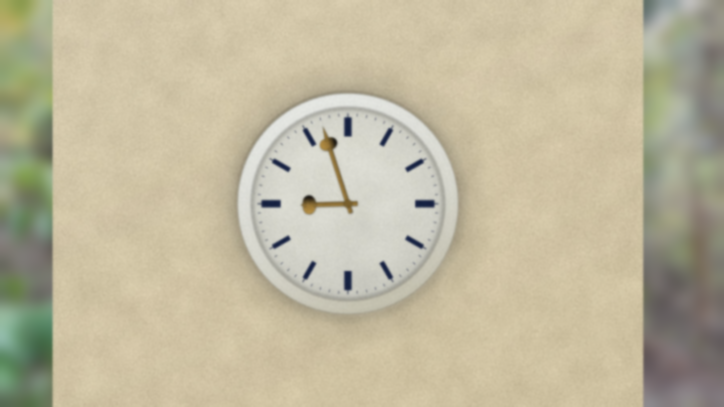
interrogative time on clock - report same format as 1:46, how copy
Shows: 8:57
